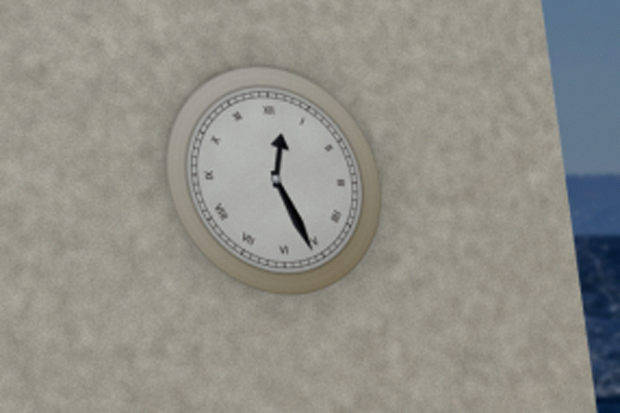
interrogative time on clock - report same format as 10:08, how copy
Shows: 12:26
